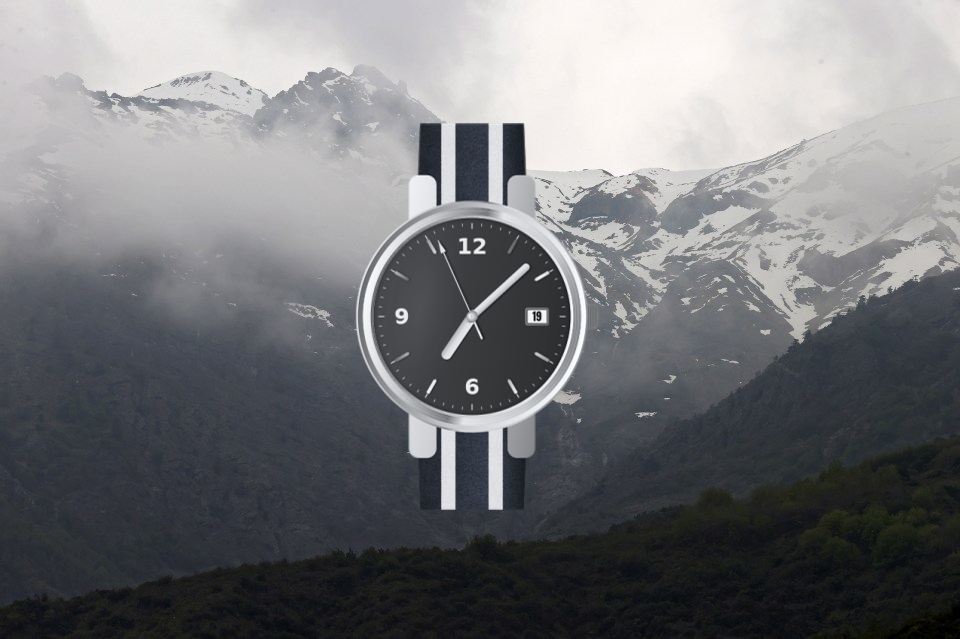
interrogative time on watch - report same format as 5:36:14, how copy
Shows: 7:07:56
